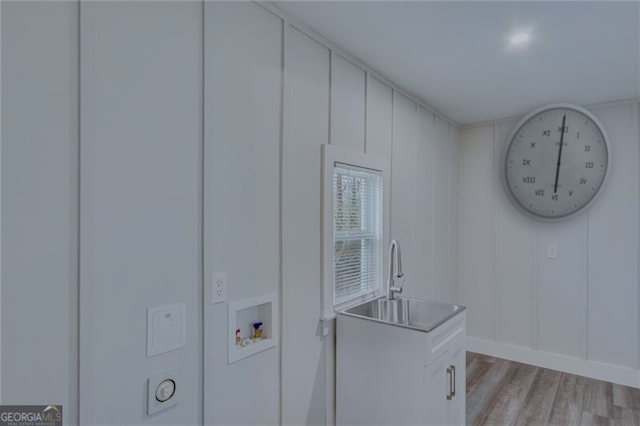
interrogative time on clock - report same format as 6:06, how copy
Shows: 6:00
